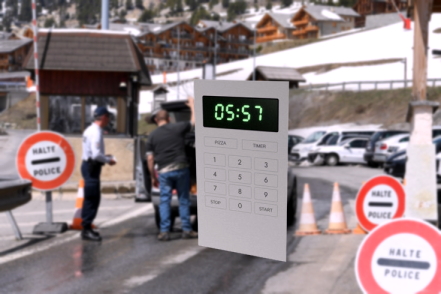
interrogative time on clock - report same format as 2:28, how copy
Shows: 5:57
